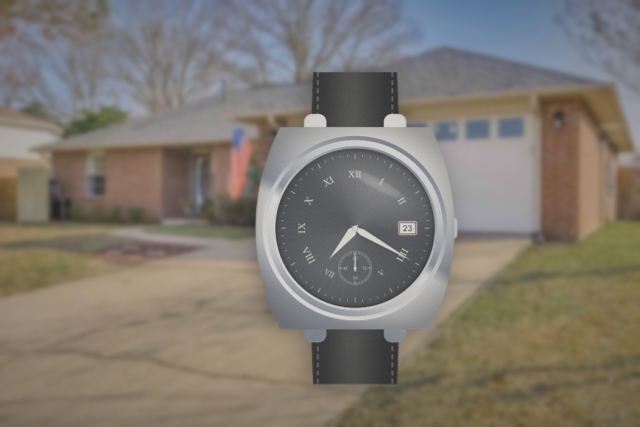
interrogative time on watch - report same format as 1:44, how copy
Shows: 7:20
